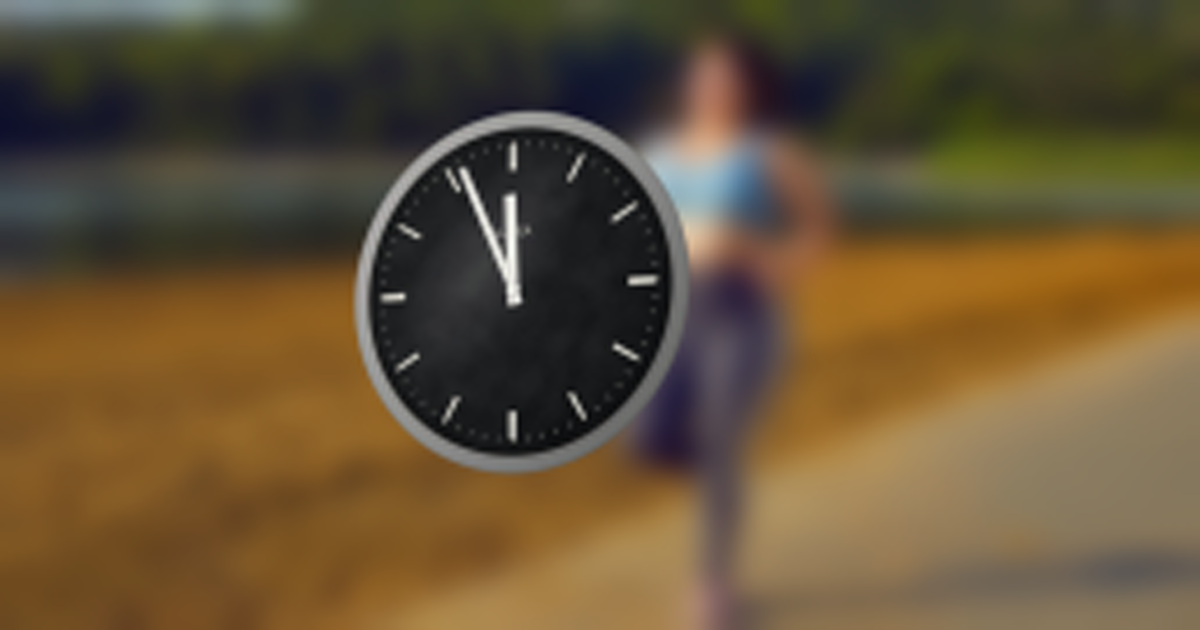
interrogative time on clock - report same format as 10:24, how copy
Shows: 11:56
